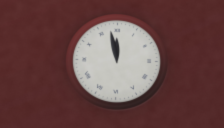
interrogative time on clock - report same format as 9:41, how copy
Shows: 11:58
